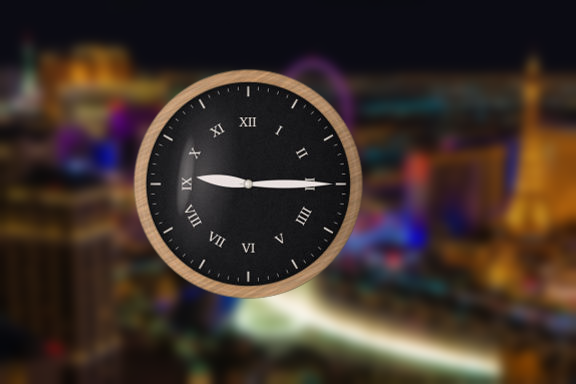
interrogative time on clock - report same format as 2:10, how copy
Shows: 9:15
